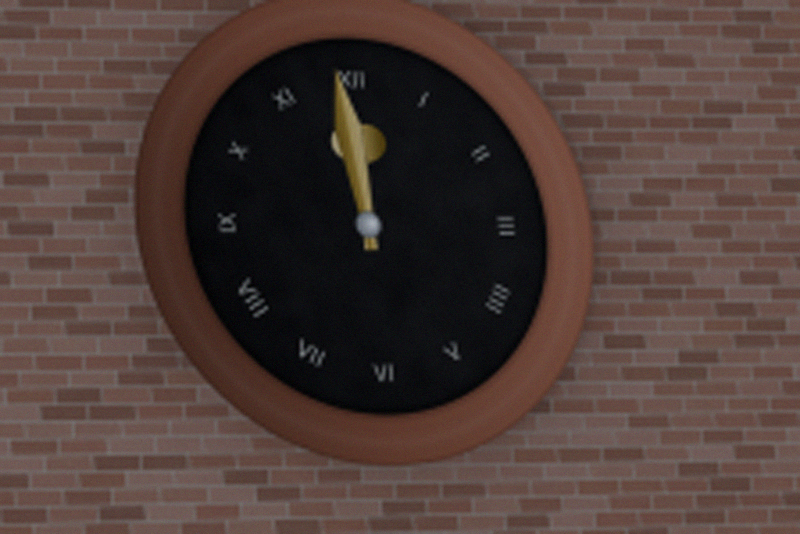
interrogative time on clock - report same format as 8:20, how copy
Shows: 11:59
